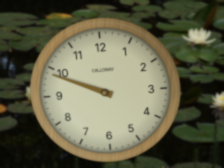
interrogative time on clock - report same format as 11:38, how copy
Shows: 9:49
